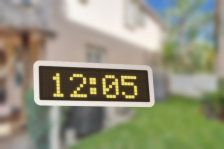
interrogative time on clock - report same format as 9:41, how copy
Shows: 12:05
